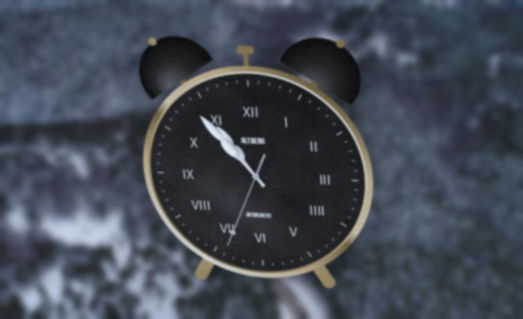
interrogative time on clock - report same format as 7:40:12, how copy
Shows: 10:53:34
